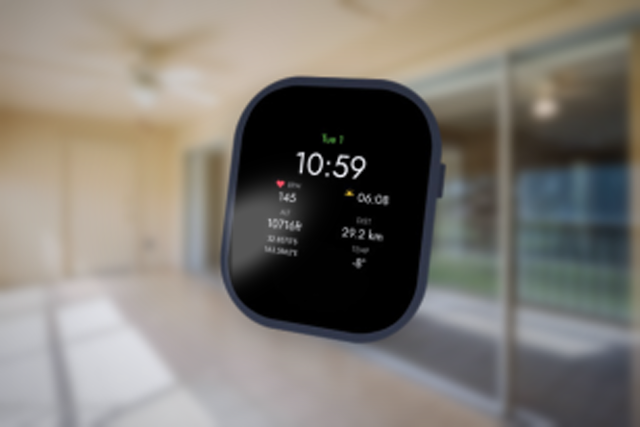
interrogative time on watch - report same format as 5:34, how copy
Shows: 10:59
